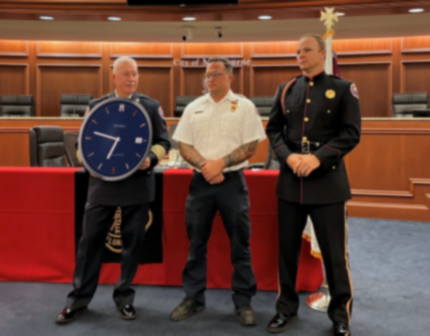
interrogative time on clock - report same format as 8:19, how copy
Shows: 6:47
